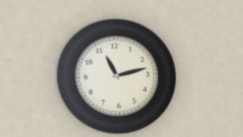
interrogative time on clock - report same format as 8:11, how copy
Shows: 11:13
